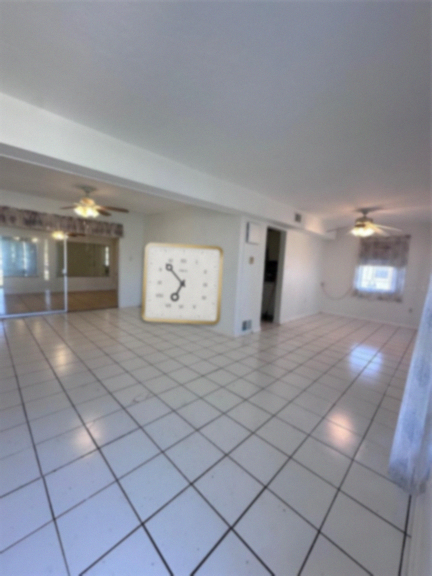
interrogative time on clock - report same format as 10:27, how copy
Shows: 6:53
